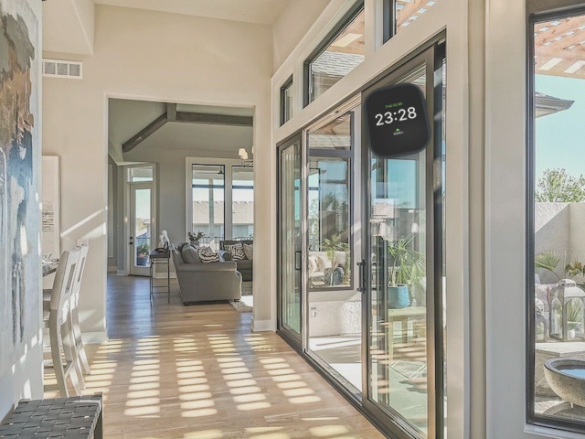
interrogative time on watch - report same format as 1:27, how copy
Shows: 23:28
